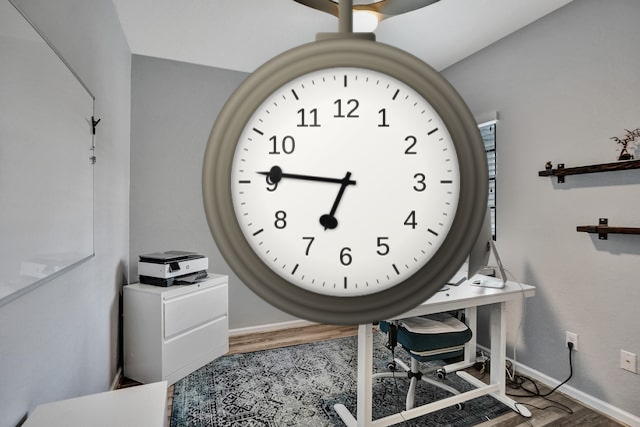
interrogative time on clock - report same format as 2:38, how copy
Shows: 6:46
